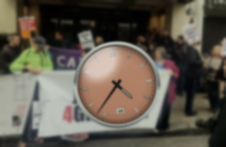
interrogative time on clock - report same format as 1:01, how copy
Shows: 4:37
